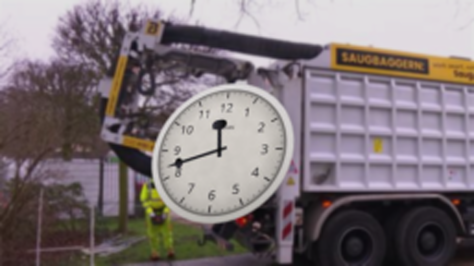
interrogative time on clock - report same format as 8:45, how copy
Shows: 11:42
